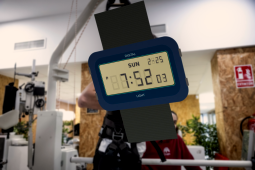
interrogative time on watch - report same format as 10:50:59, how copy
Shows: 7:52:03
